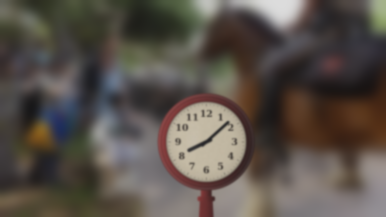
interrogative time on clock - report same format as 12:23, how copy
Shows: 8:08
